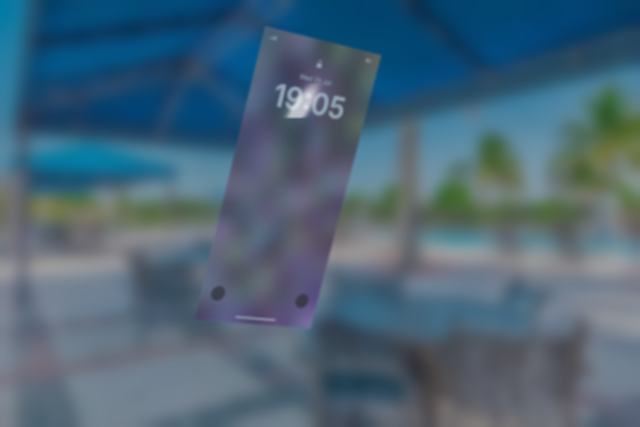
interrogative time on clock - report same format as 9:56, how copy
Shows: 19:05
